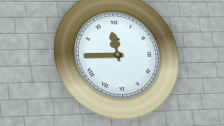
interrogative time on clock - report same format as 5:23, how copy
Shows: 11:45
